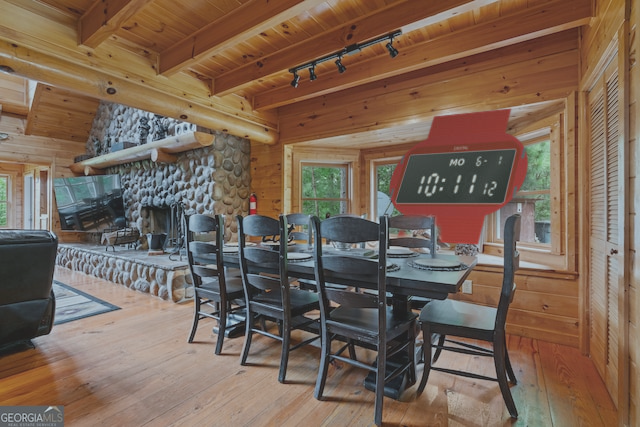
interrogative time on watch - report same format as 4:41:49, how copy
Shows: 10:11:12
